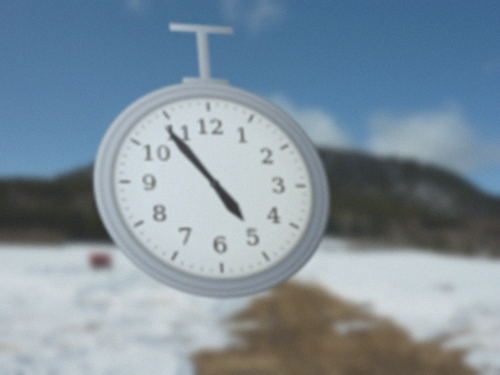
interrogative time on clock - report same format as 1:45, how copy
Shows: 4:54
